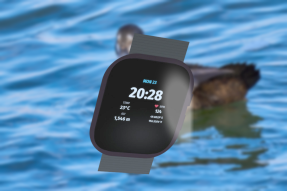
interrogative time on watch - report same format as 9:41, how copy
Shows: 20:28
